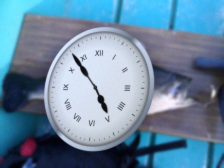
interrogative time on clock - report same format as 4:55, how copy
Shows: 4:53
